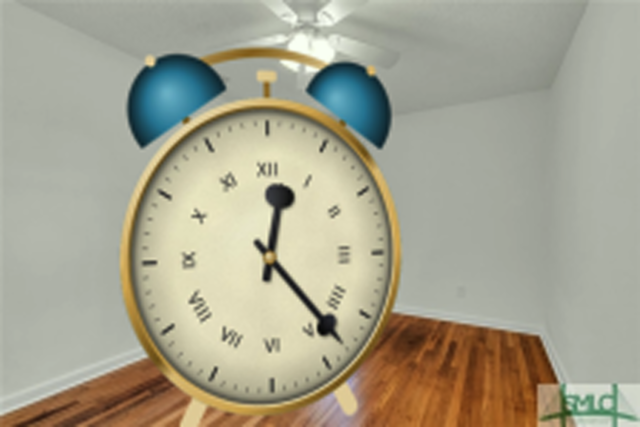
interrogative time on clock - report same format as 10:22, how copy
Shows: 12:23
